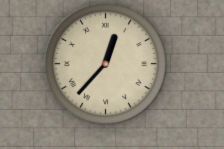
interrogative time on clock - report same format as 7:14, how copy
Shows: 12:37
